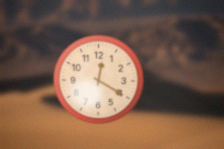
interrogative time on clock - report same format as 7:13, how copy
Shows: 12:20
